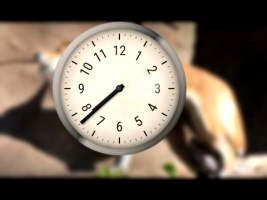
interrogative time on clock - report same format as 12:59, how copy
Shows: 7:38
